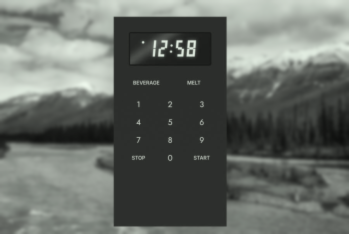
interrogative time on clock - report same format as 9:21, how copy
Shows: 12:58
